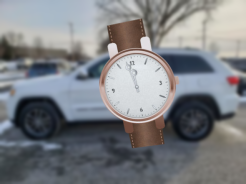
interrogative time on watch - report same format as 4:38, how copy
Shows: 11:58
